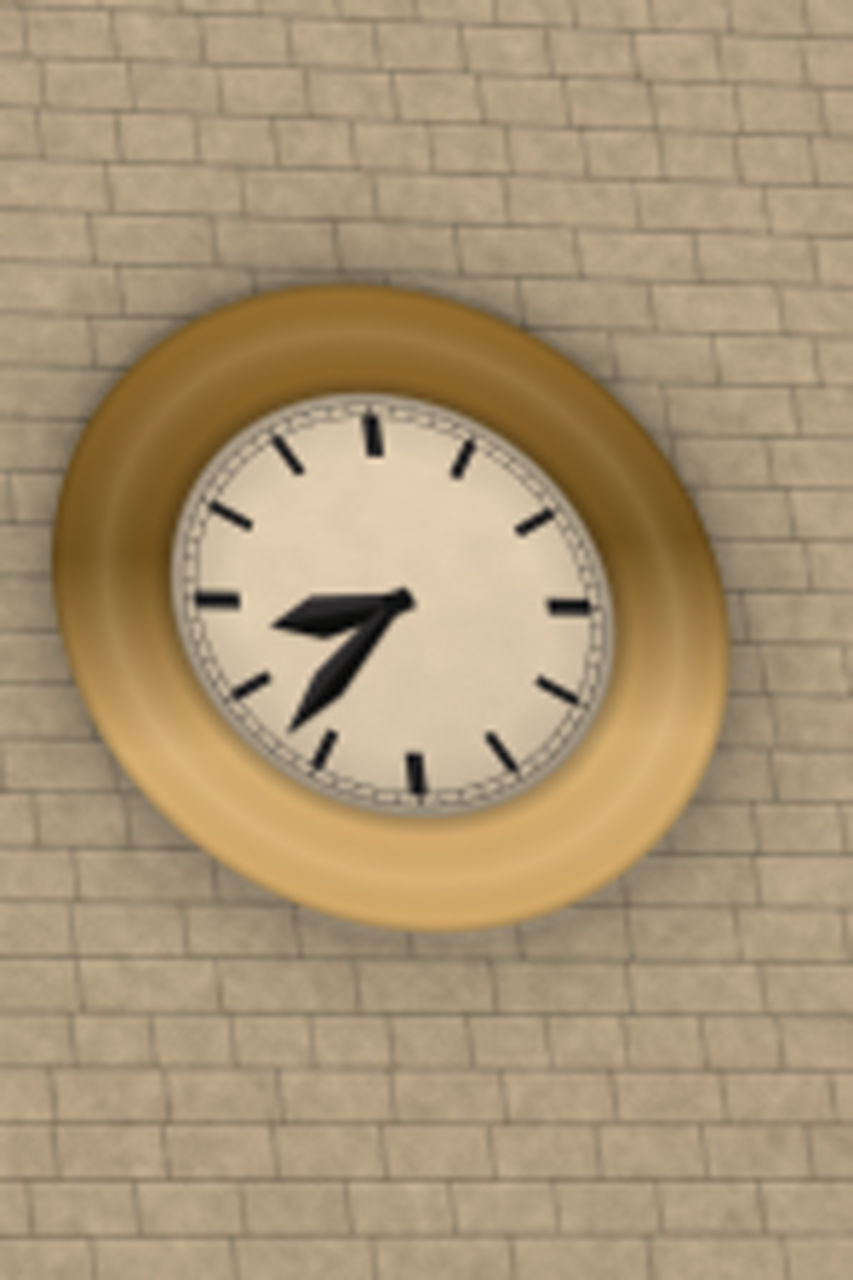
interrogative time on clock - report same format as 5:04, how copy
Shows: 8:37
